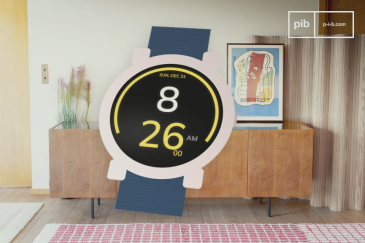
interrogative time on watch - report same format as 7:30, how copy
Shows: 8:26
